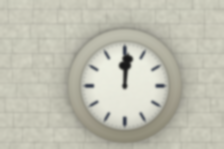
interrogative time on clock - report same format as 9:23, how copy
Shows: 12:01
